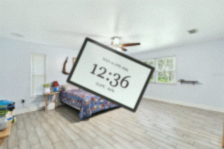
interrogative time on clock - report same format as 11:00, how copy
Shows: 12:36
